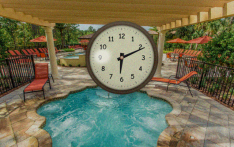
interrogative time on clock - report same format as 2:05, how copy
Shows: 6:11
